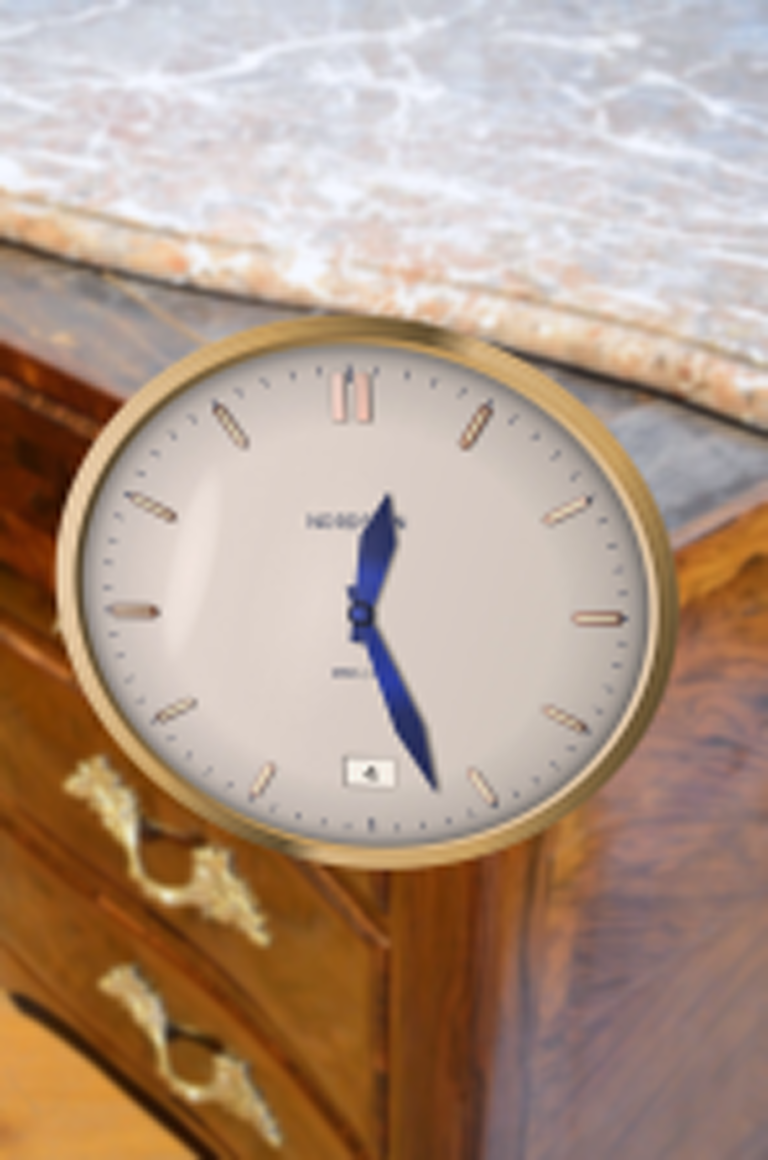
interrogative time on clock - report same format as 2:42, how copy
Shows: 12:27
